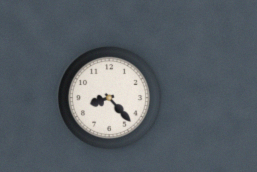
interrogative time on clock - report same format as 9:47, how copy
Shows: 8:23
